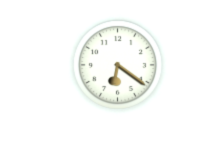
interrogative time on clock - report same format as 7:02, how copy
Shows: 6:21
